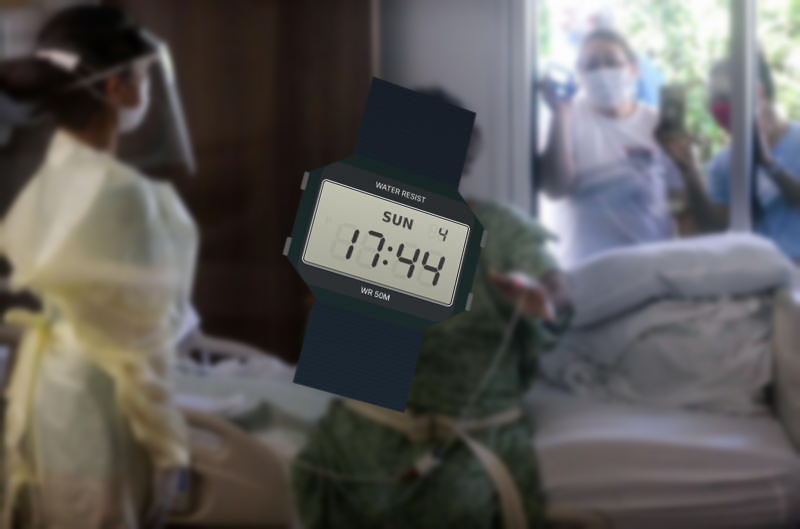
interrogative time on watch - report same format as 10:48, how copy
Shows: 17:44
